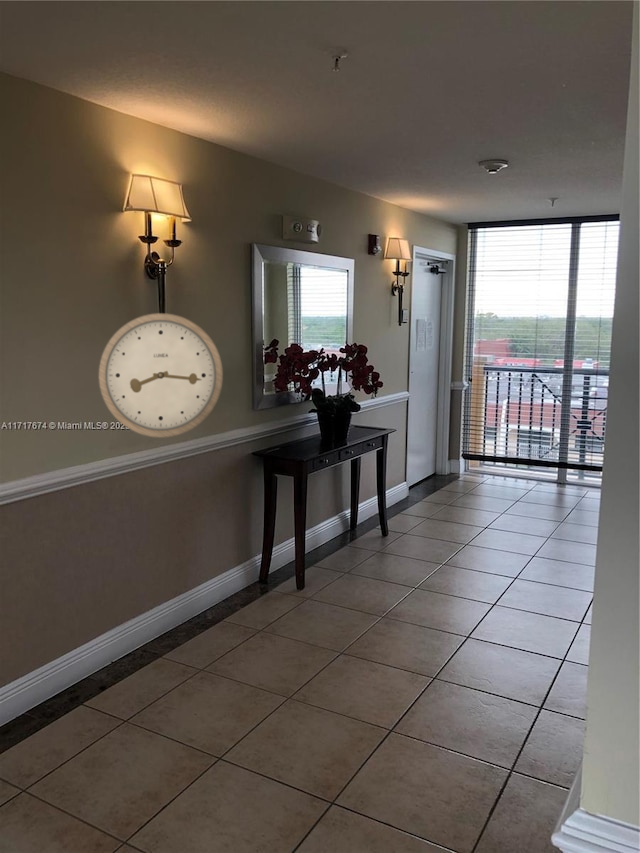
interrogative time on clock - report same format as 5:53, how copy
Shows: 8:16
